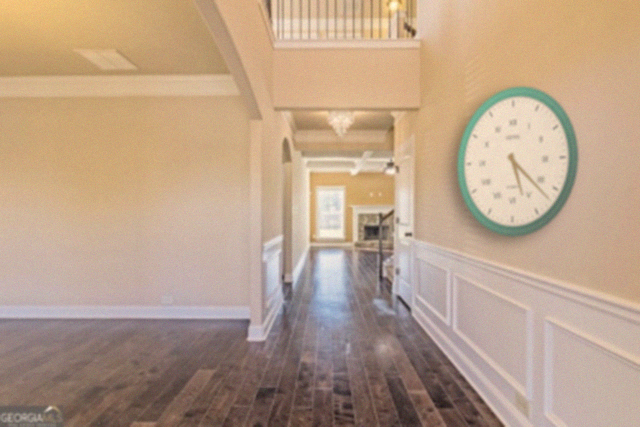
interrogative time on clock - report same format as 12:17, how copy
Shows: 5:22
